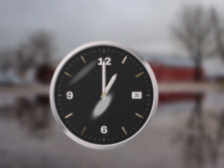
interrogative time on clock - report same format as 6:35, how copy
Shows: 1:00
